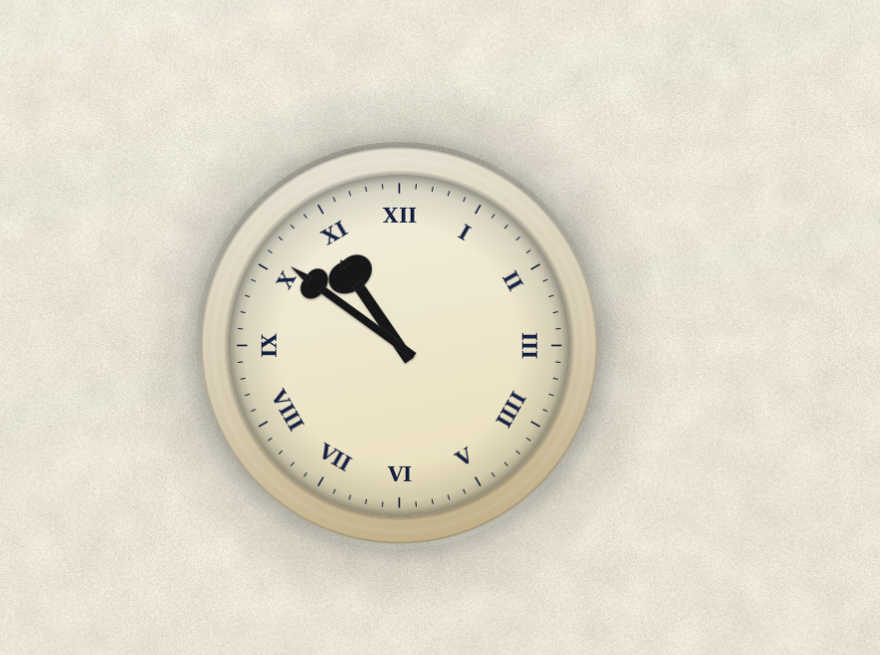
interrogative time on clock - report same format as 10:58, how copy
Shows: 10:51
